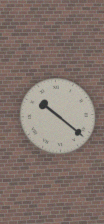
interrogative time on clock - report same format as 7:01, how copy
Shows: 10:22
